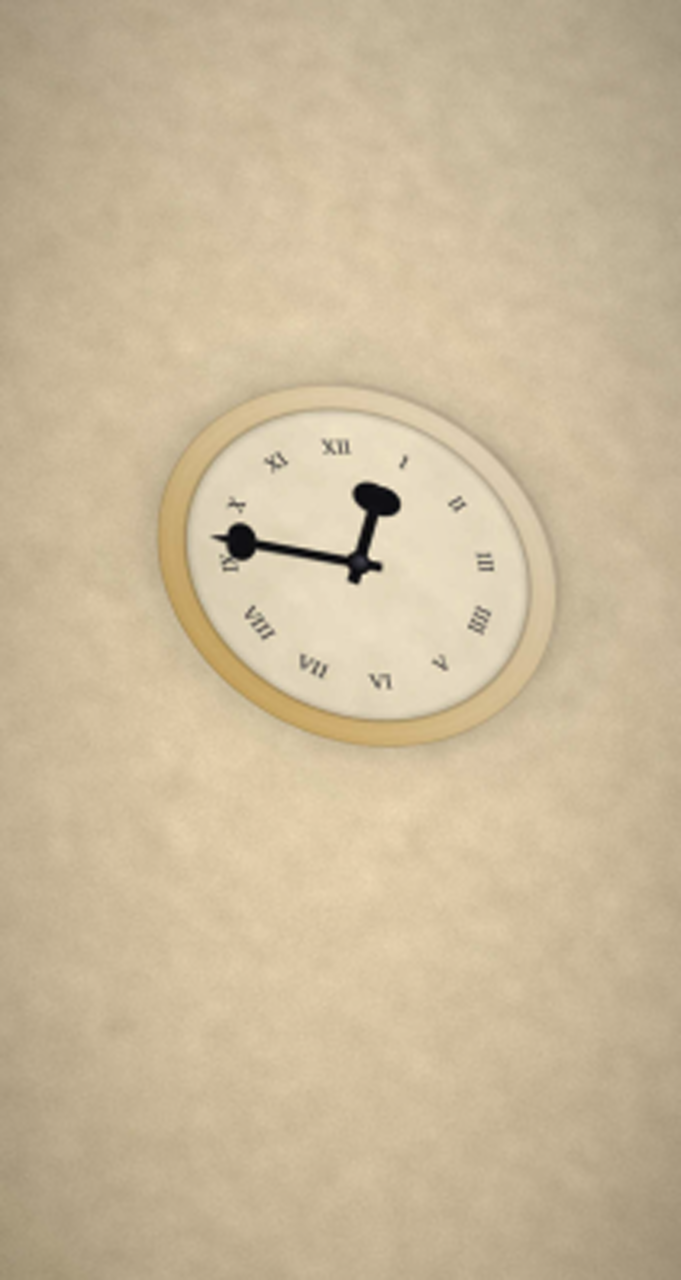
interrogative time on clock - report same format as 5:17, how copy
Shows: 12:47
